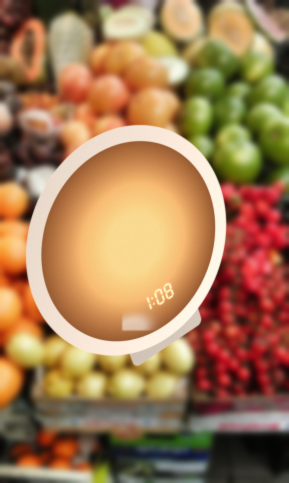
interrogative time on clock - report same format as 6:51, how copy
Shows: 1:08
